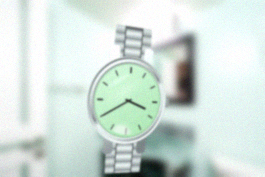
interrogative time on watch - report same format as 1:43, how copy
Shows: 3:40
